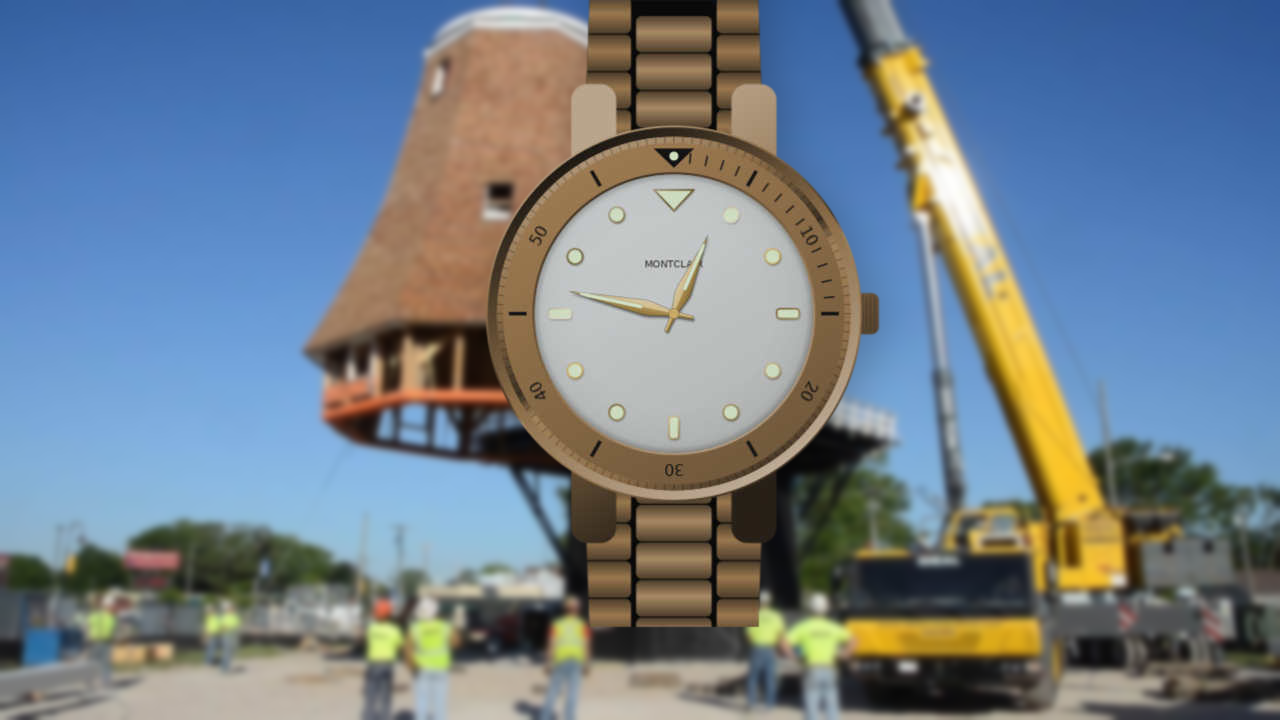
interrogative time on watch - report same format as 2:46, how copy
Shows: 12:47
